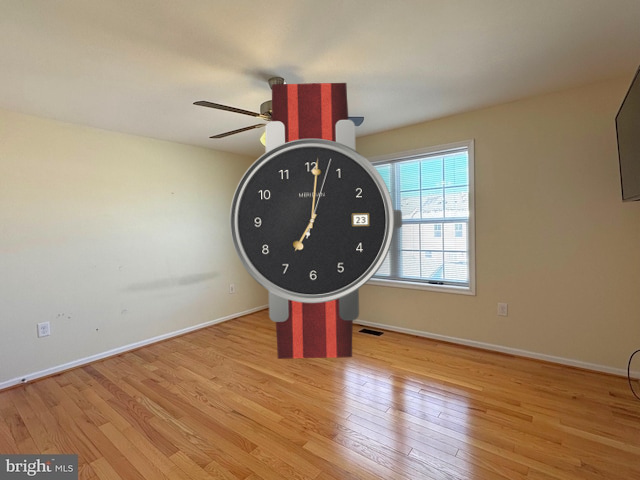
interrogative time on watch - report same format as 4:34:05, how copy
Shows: 7:01:03
